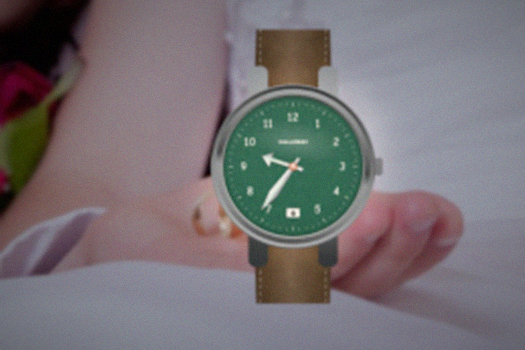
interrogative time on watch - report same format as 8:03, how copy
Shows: 9:36
